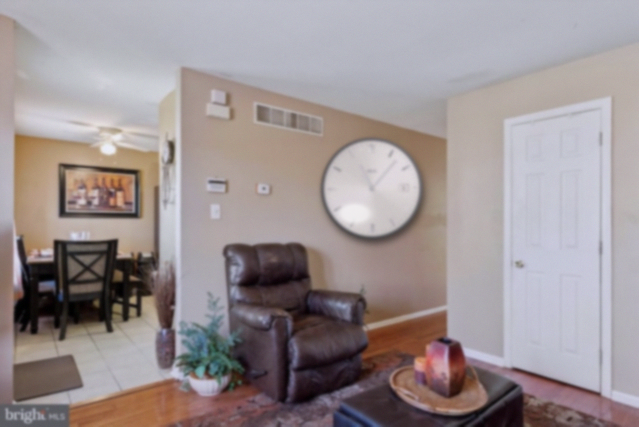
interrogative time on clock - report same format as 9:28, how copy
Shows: 11:07
